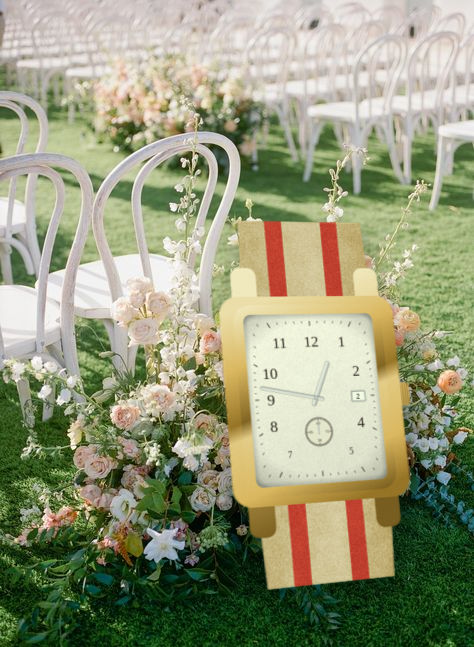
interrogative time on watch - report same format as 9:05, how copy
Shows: 12:47
